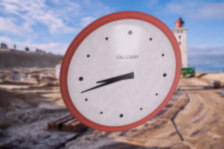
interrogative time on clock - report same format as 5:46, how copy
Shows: 8:42
